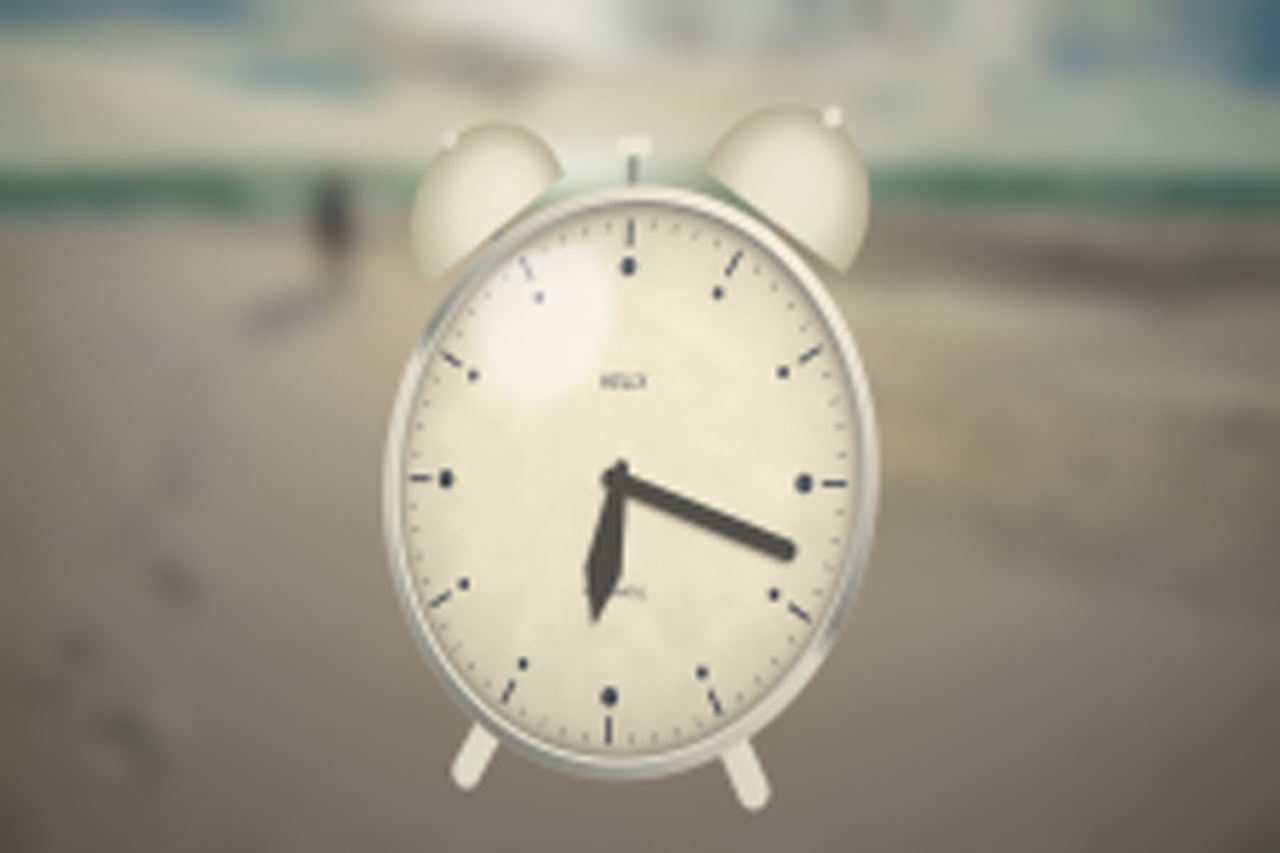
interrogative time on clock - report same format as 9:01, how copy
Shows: 6:18
